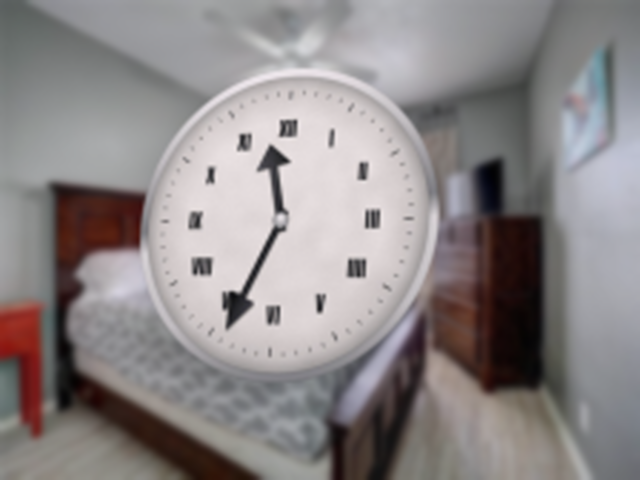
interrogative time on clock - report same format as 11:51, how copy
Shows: 11:34
